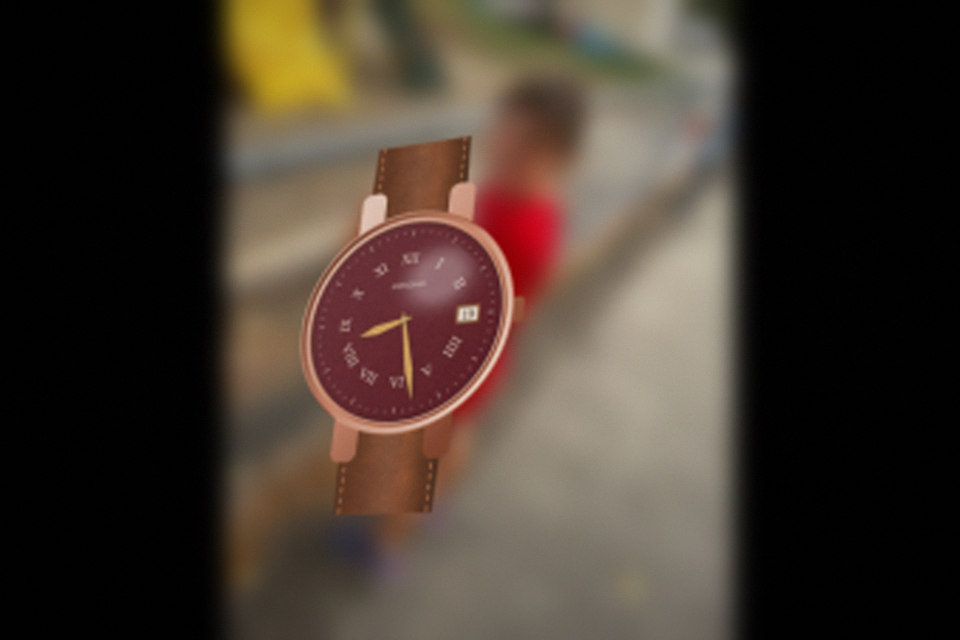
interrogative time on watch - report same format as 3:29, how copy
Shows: 8:28
